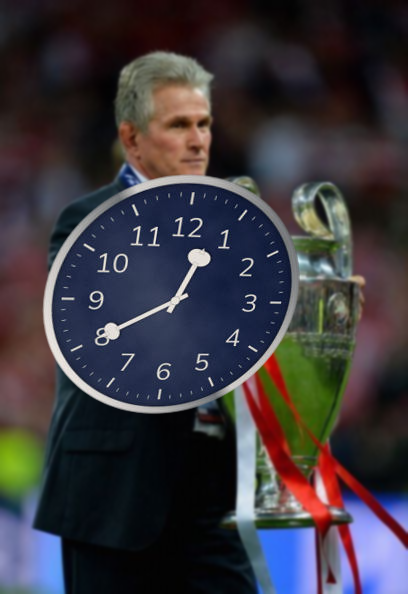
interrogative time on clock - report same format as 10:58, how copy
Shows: 12:40
